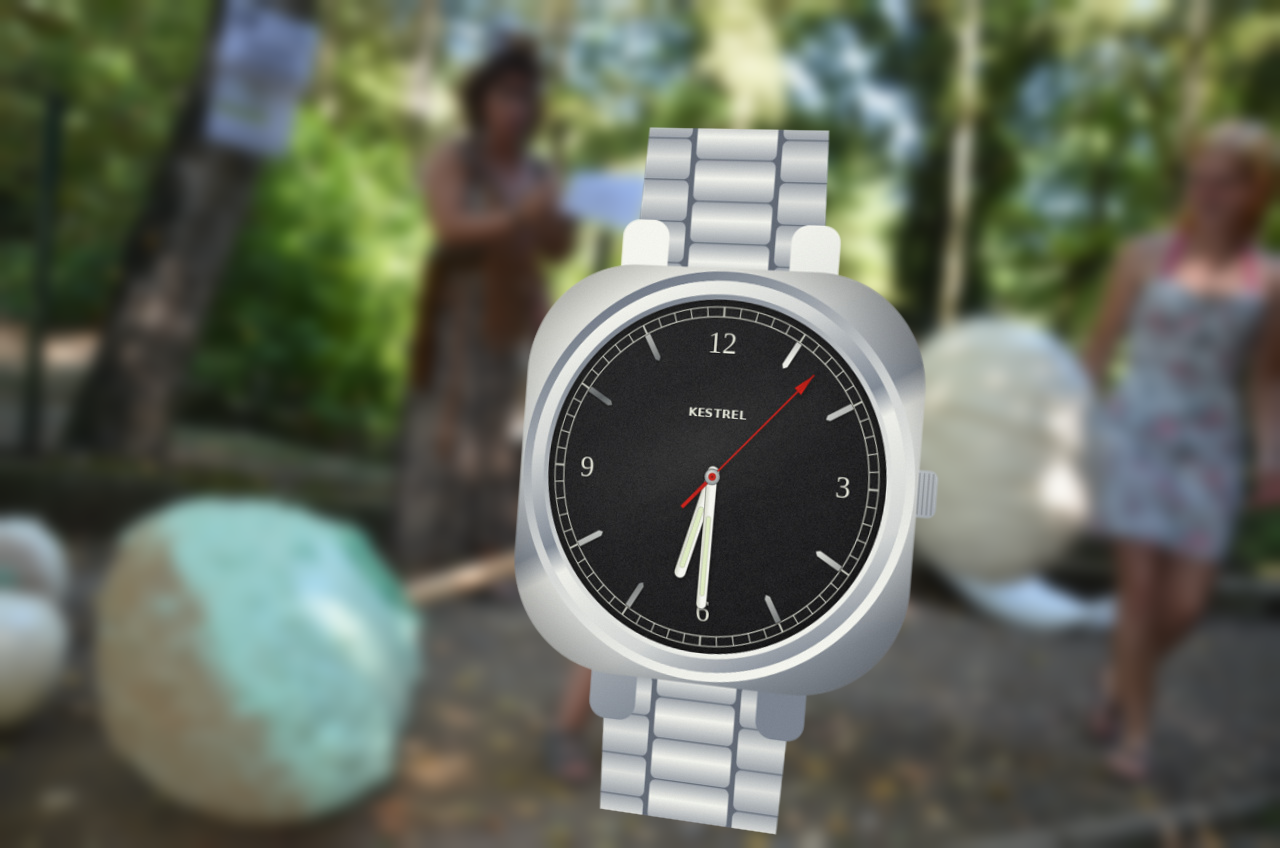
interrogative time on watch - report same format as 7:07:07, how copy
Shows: 6:30:07
